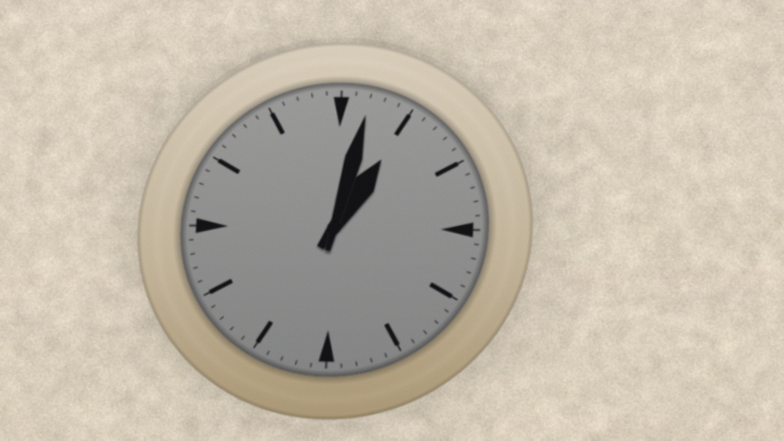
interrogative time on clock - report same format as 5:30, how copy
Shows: 1:02
